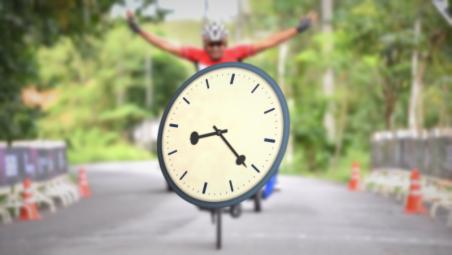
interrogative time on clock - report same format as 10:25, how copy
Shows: 8:21
